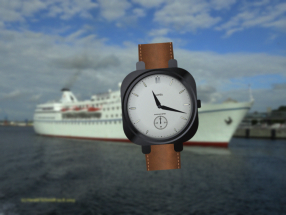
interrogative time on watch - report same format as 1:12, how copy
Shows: 11:18
